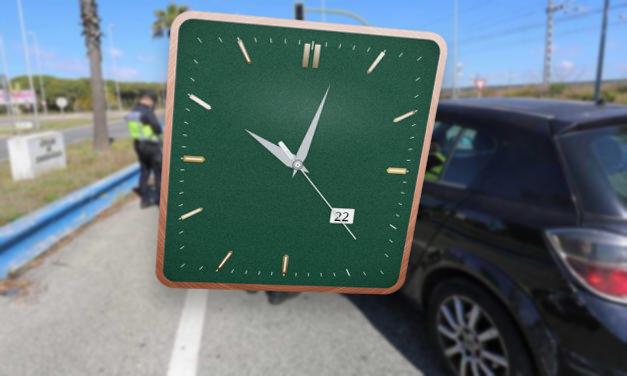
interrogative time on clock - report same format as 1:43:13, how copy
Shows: 10:02:23
